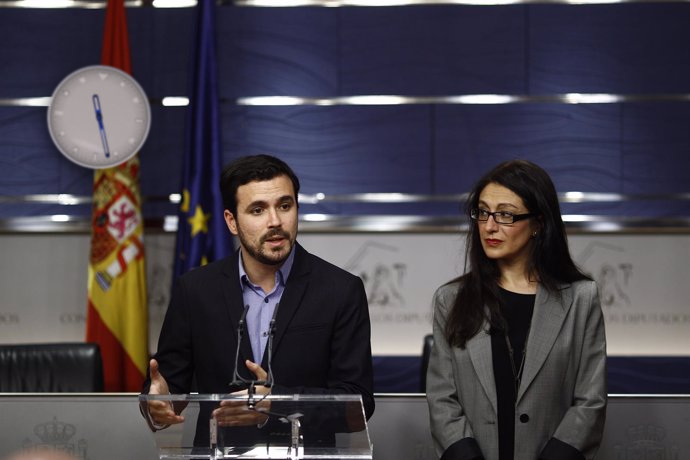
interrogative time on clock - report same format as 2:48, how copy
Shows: 11:27
